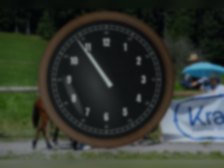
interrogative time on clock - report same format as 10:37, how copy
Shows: 10:54
